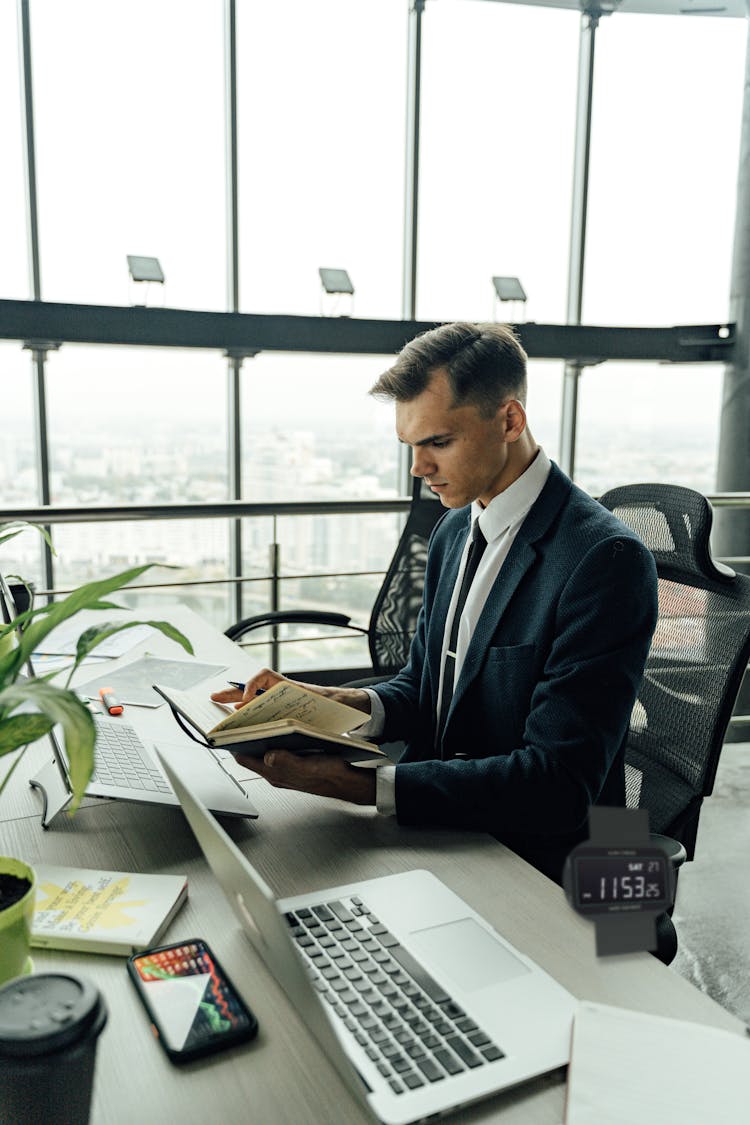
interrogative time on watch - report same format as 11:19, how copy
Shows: 11:53
